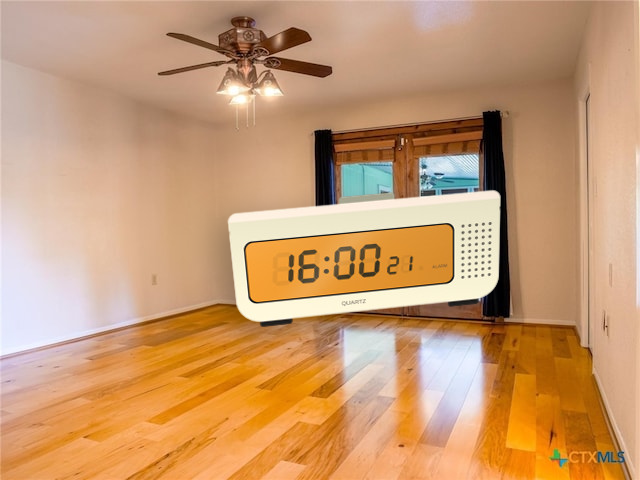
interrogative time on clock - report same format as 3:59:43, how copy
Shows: 16:00:21
